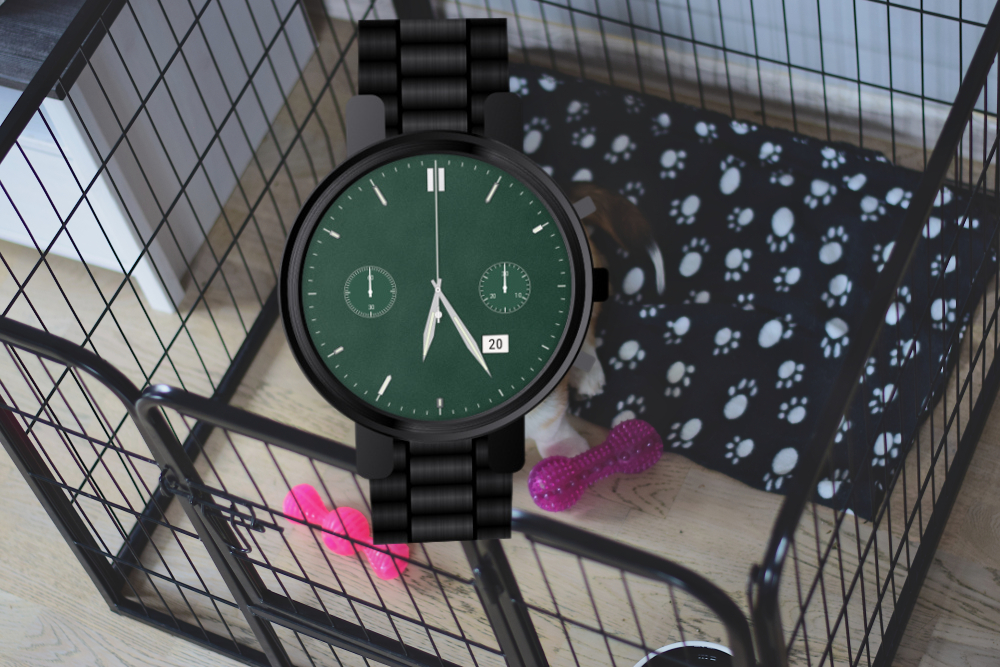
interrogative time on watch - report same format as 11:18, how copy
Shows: 6:25
